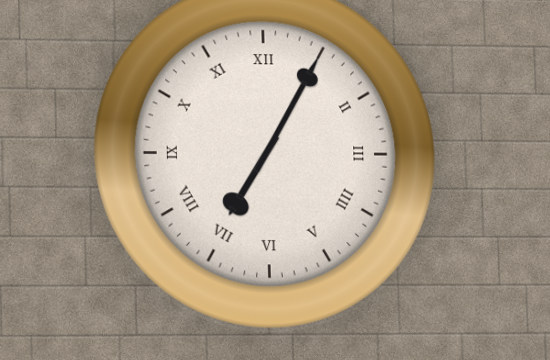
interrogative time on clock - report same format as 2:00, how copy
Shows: 7:05
